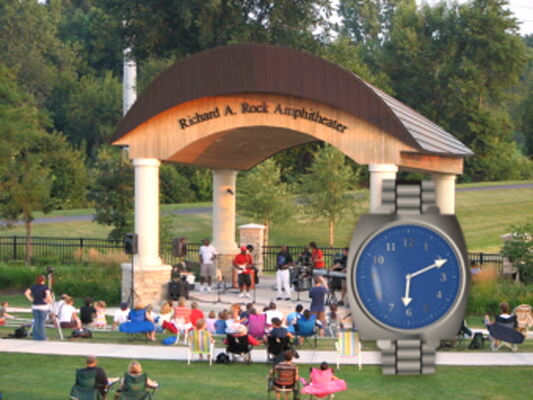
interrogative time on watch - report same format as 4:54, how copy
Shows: 6:11
